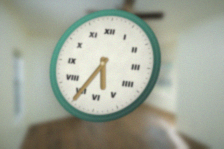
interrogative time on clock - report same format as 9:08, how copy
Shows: 5:35
